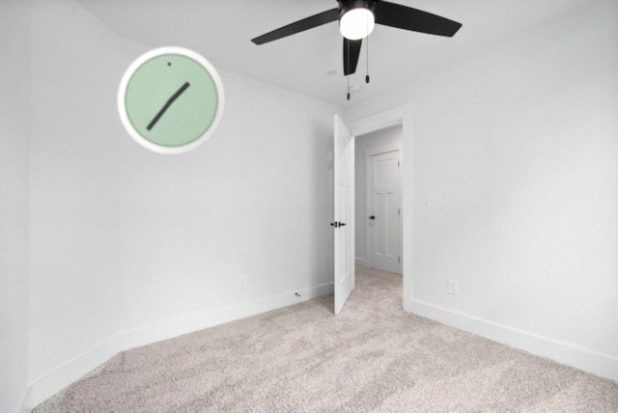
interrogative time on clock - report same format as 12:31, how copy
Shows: 1:37
